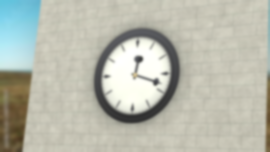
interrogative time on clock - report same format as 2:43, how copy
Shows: 12:18
